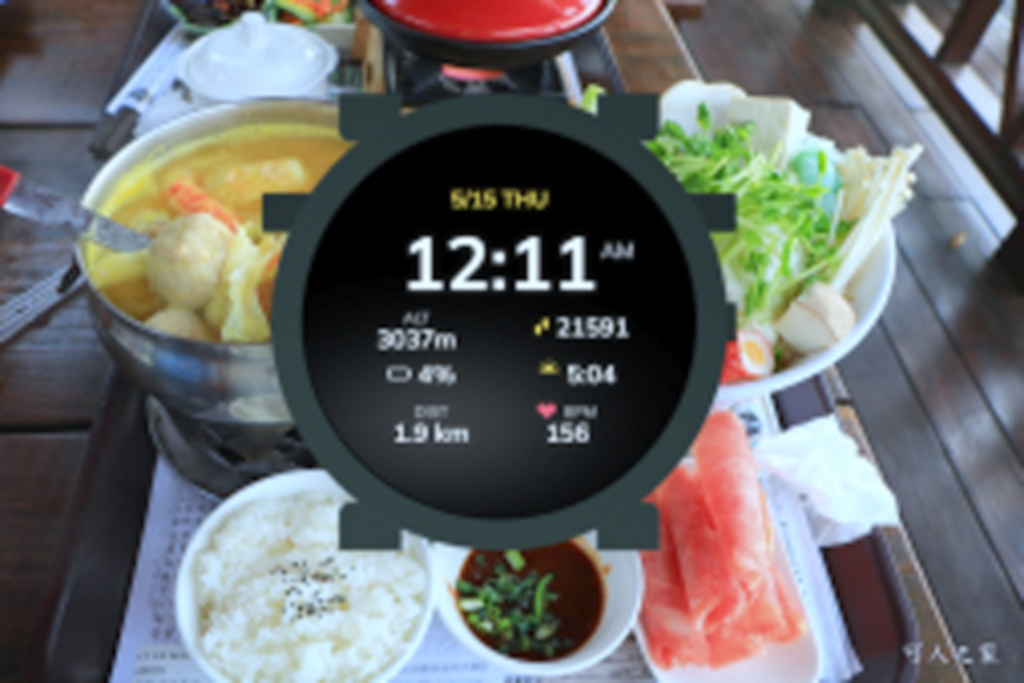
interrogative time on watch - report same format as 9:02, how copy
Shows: 12:11
